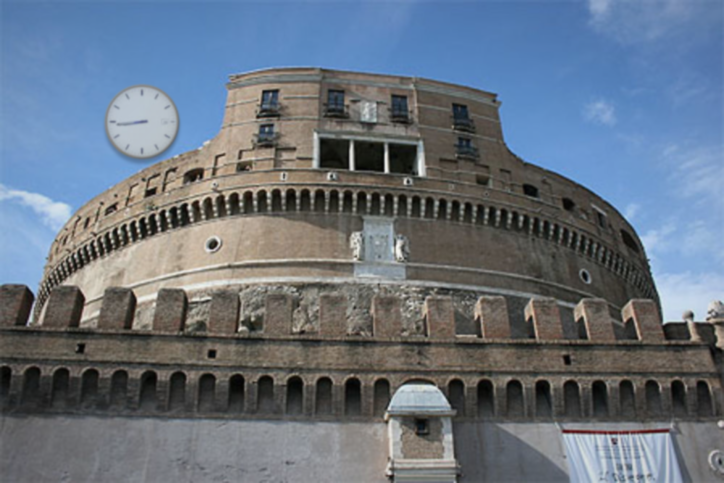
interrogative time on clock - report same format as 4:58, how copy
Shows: 8:44
